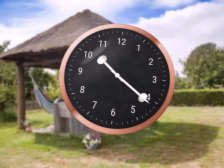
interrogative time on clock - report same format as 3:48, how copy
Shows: 10:21
